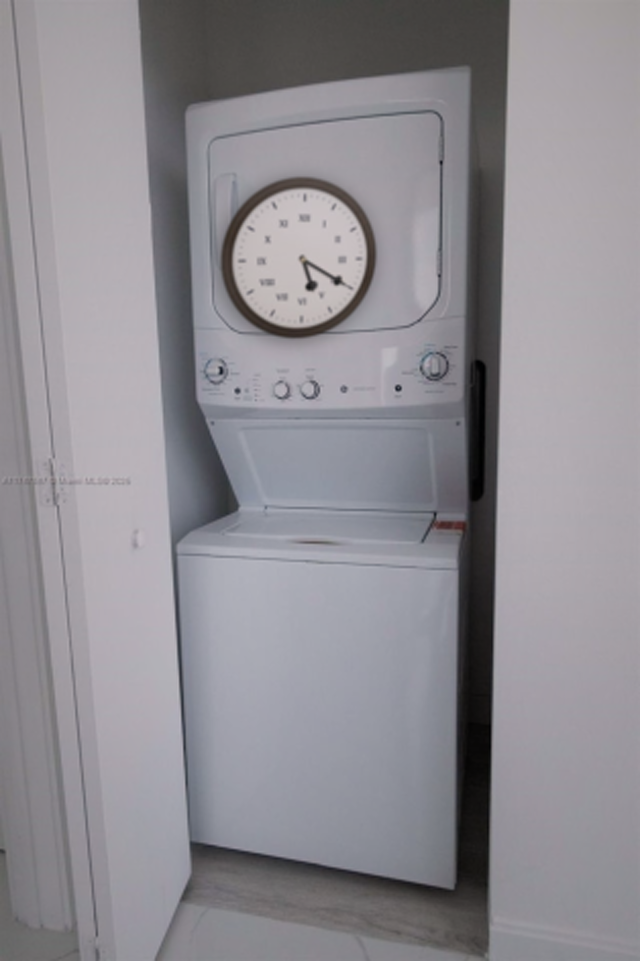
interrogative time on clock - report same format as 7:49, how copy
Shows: 5:20
